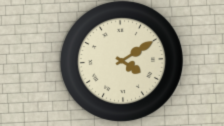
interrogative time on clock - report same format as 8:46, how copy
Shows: 4:10
